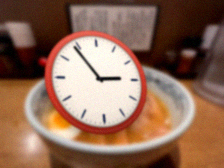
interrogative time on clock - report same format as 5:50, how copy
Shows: 2:54
